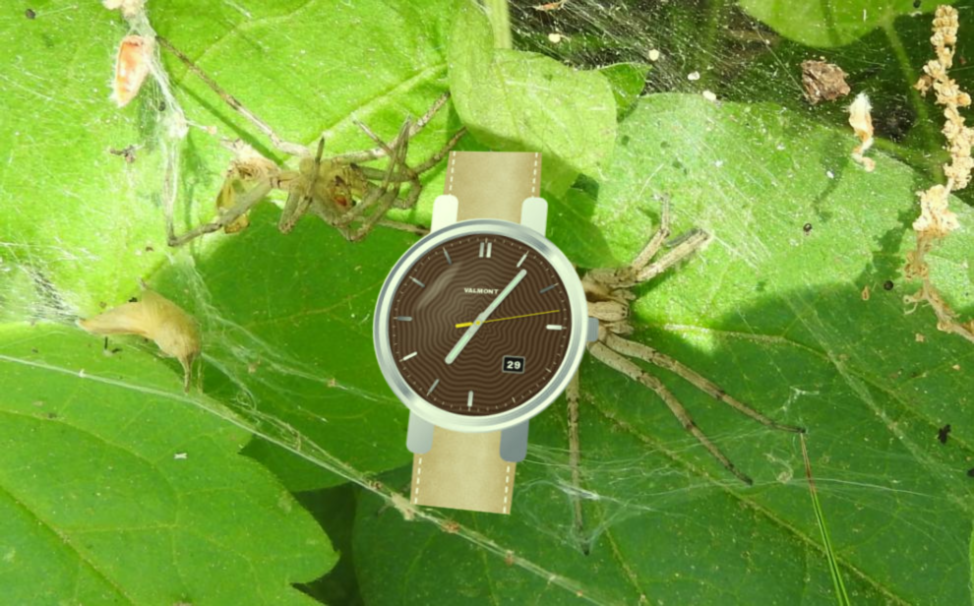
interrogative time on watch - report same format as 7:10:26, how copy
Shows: 7:06:13
